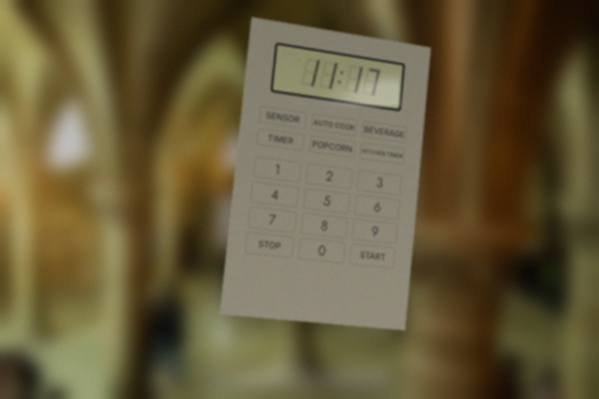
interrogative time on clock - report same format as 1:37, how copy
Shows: 11:17
